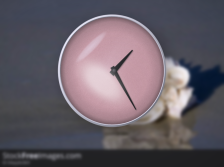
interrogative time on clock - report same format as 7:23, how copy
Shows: 1:25
